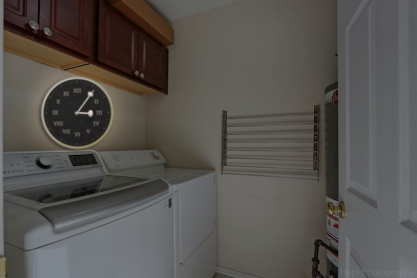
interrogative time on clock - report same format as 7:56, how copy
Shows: 3:06
